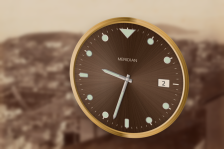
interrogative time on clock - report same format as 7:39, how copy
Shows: 9:33
